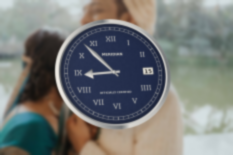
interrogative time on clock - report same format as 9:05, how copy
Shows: 8:53
